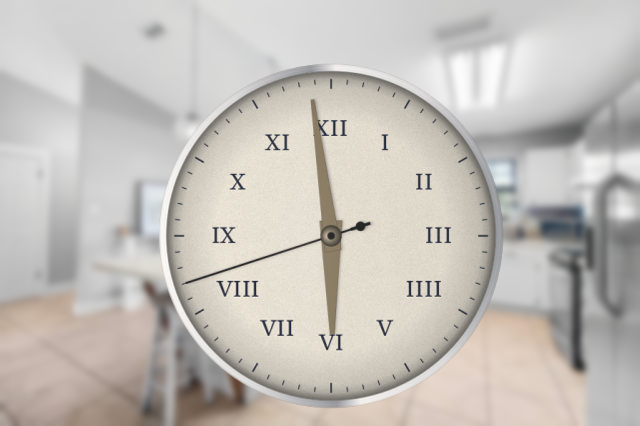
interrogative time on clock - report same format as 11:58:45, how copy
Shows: 5:58:42
